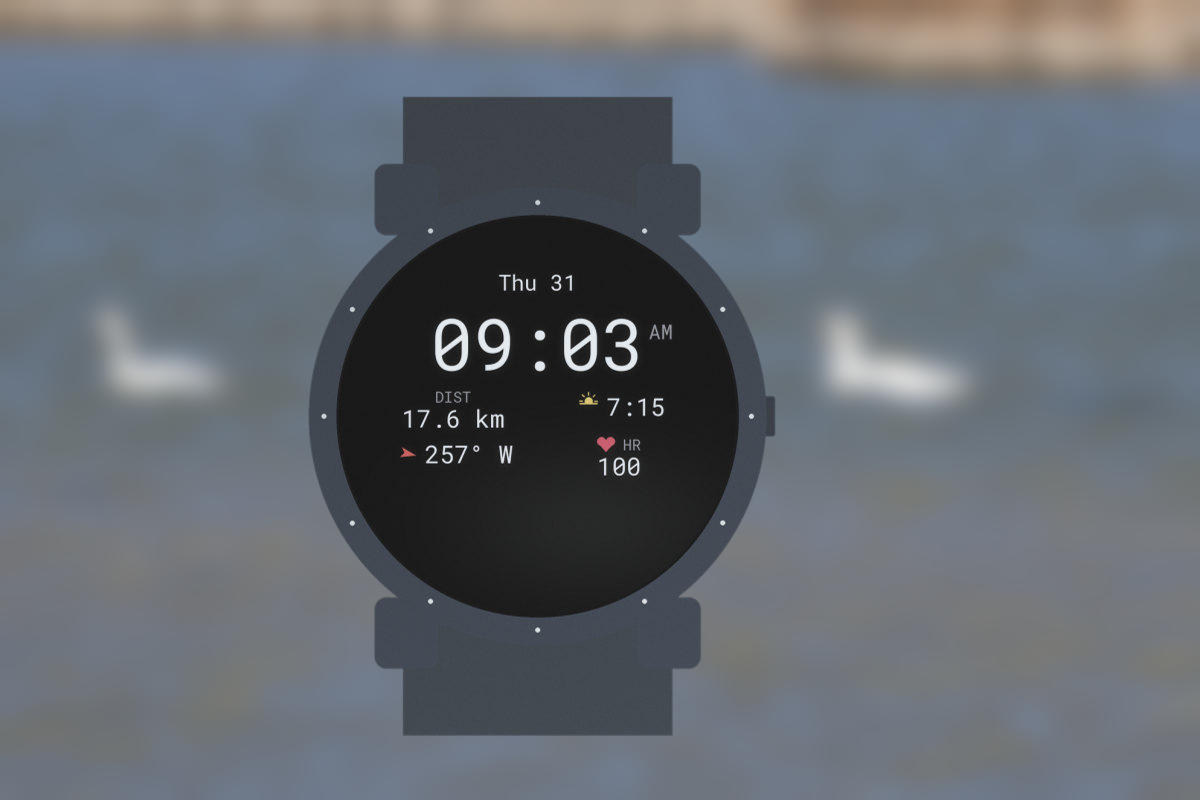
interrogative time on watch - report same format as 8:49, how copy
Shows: 9:03
